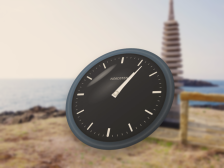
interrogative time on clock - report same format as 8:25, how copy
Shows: 1:06
